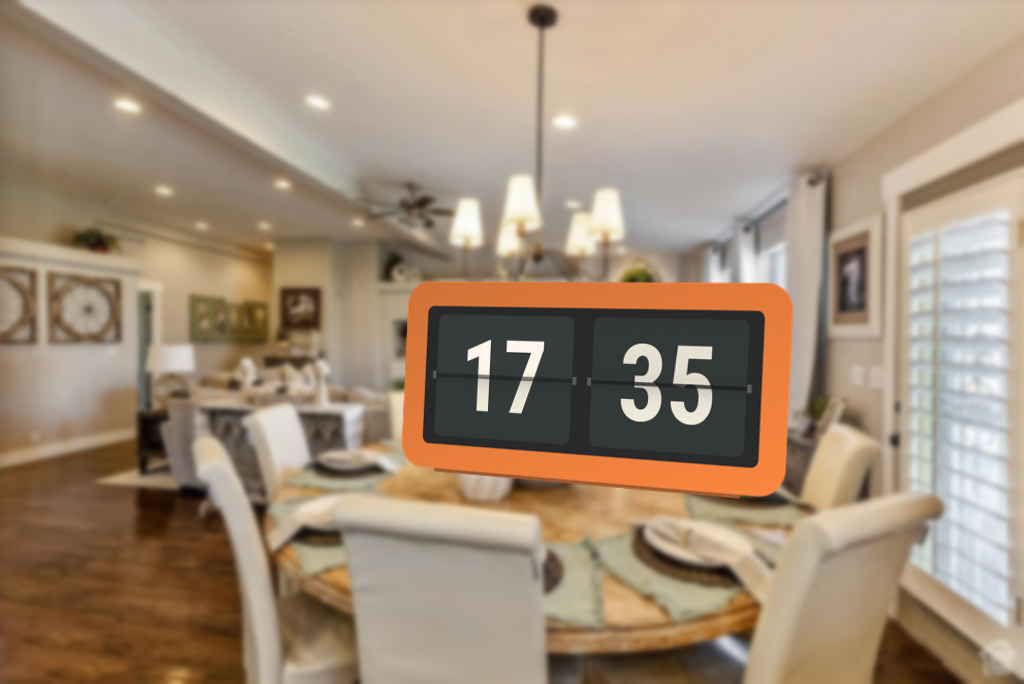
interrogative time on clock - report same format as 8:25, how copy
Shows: 17:35
